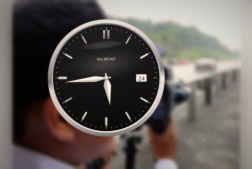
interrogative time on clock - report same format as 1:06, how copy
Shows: 5:44
